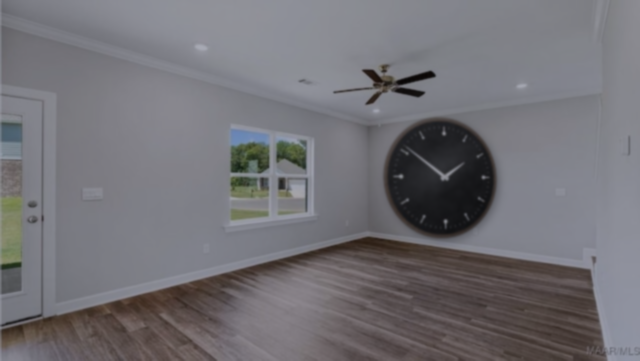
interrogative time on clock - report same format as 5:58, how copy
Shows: 1:51
